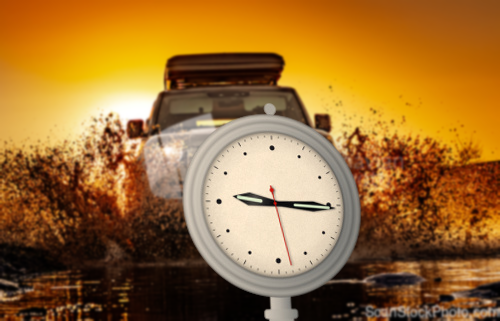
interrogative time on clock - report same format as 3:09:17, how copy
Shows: 9:15:28
